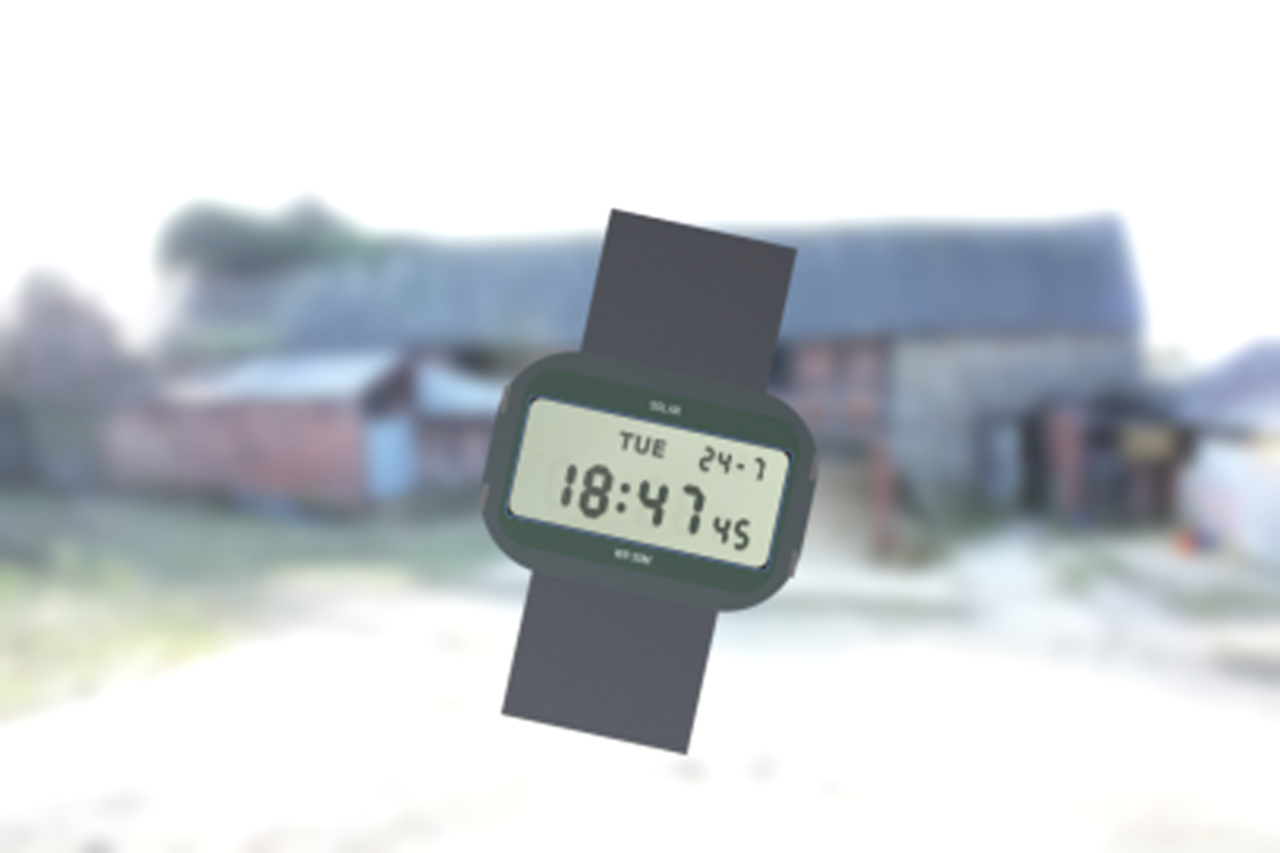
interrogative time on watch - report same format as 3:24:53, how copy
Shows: 18:47:45
